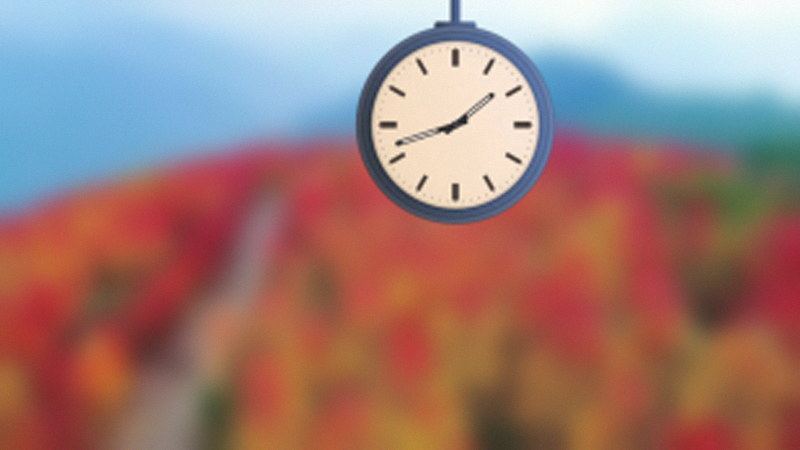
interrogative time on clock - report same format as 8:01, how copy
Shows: 1:42
